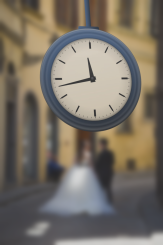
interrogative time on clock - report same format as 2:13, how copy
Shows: 11:43
